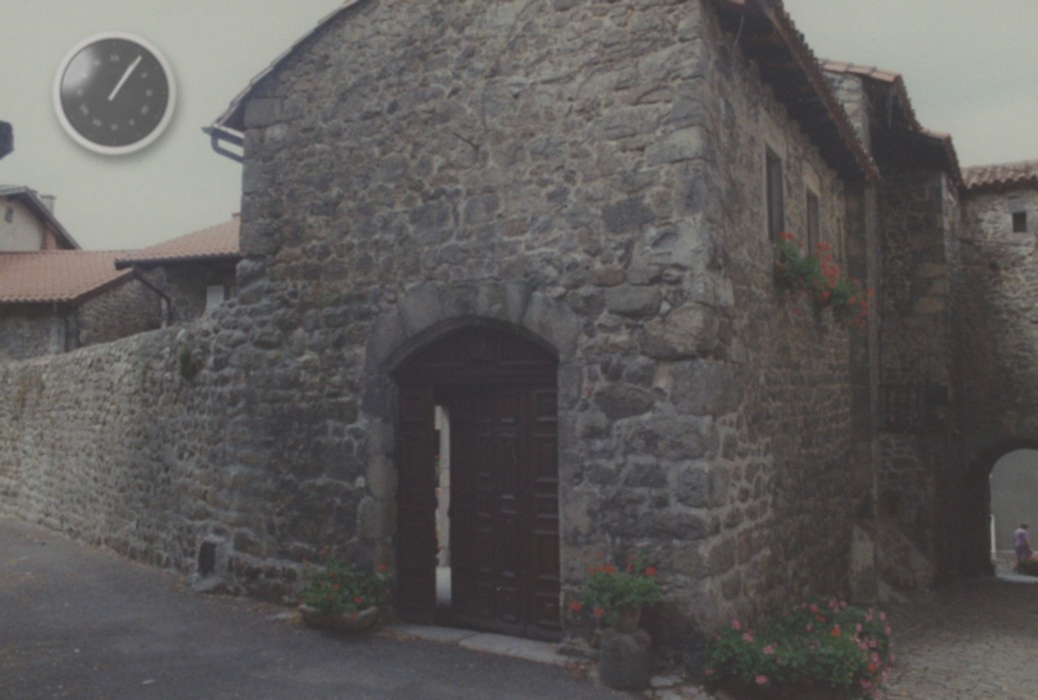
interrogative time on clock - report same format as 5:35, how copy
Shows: 1:06
